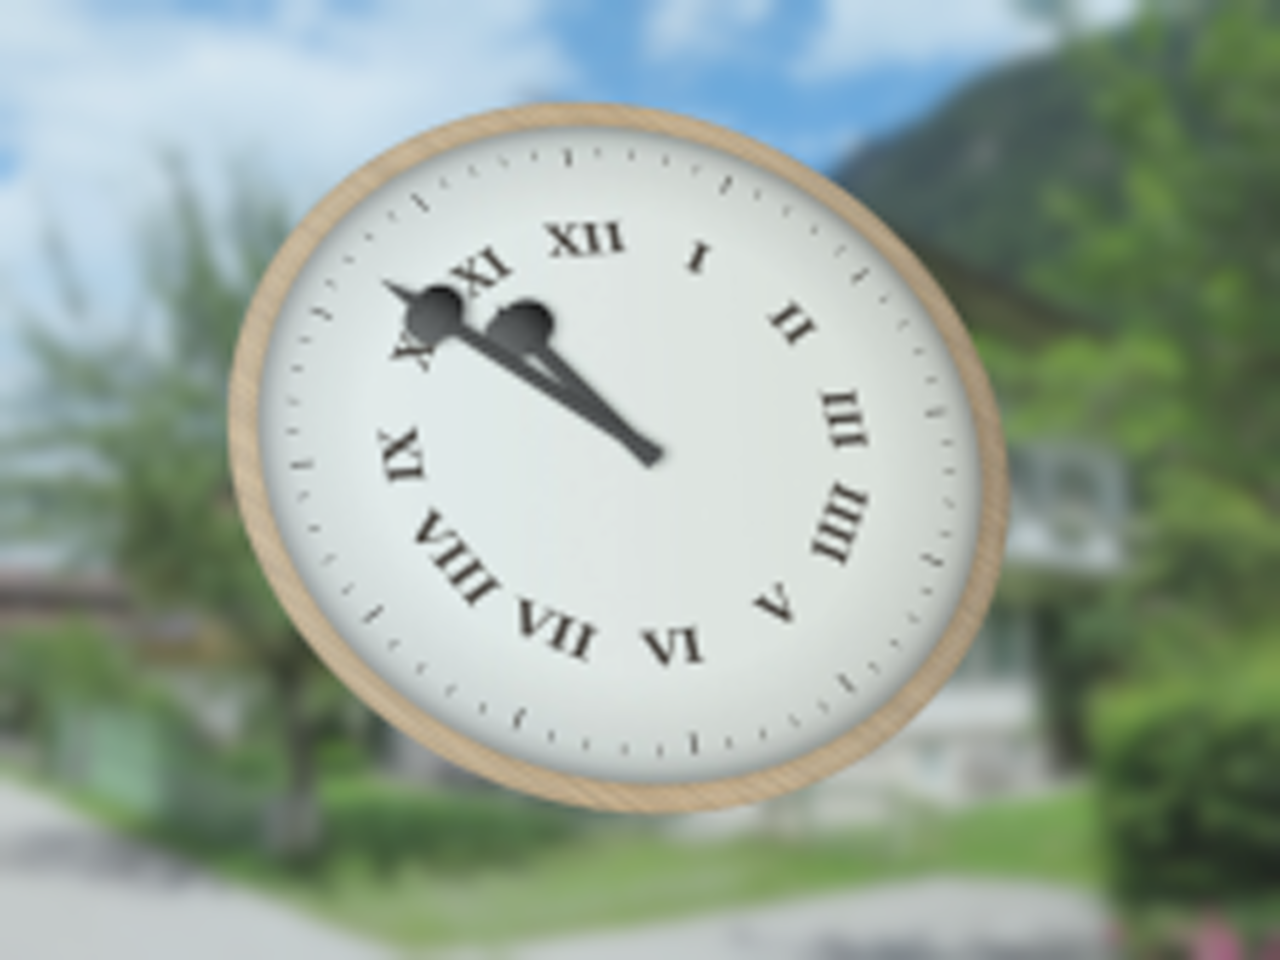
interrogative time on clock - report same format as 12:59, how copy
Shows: 10:52
